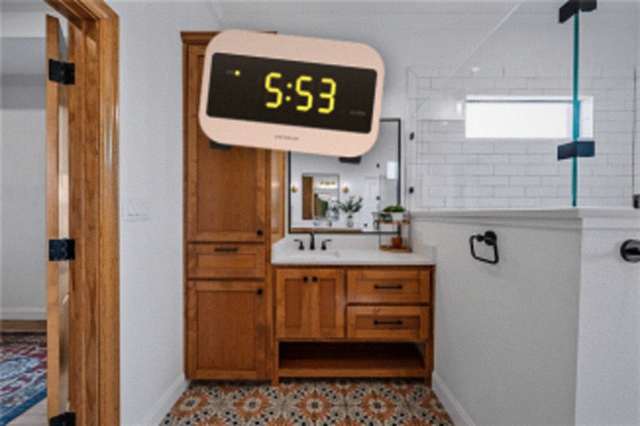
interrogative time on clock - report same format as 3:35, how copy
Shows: 5:53
